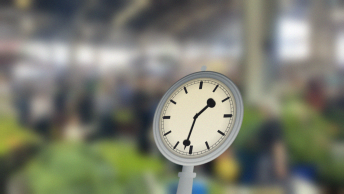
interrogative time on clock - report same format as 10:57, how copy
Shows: 1:32
